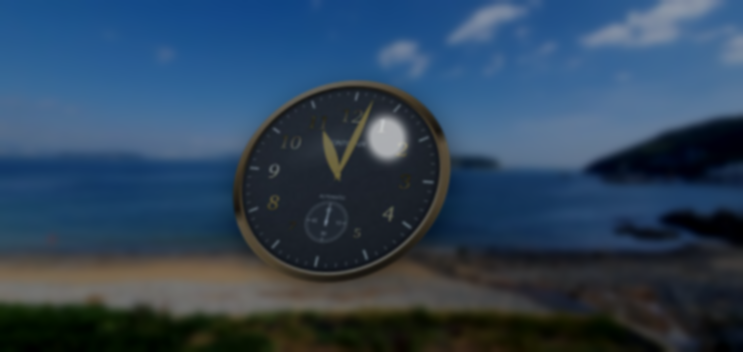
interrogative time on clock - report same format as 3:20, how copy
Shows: 11:02
